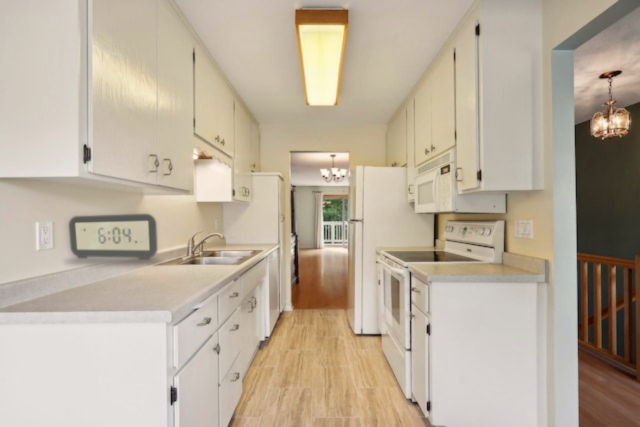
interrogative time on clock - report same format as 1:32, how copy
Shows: 6:04
